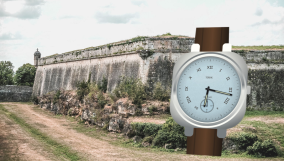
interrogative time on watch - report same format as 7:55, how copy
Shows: 6:17
